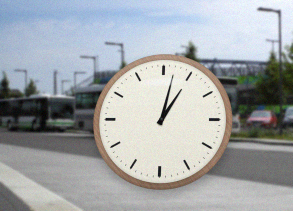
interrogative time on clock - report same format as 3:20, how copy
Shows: 1:02
